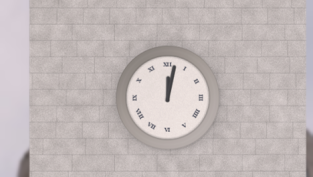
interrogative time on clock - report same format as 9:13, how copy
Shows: 12:02
